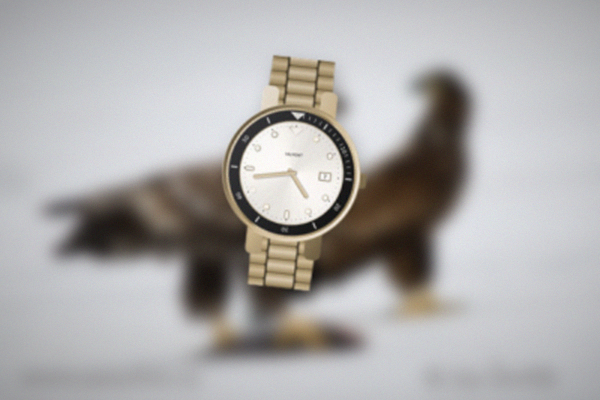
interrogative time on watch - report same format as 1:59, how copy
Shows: 4:43
